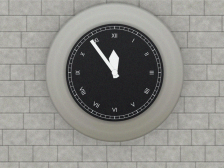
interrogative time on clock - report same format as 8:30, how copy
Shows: 11:54
